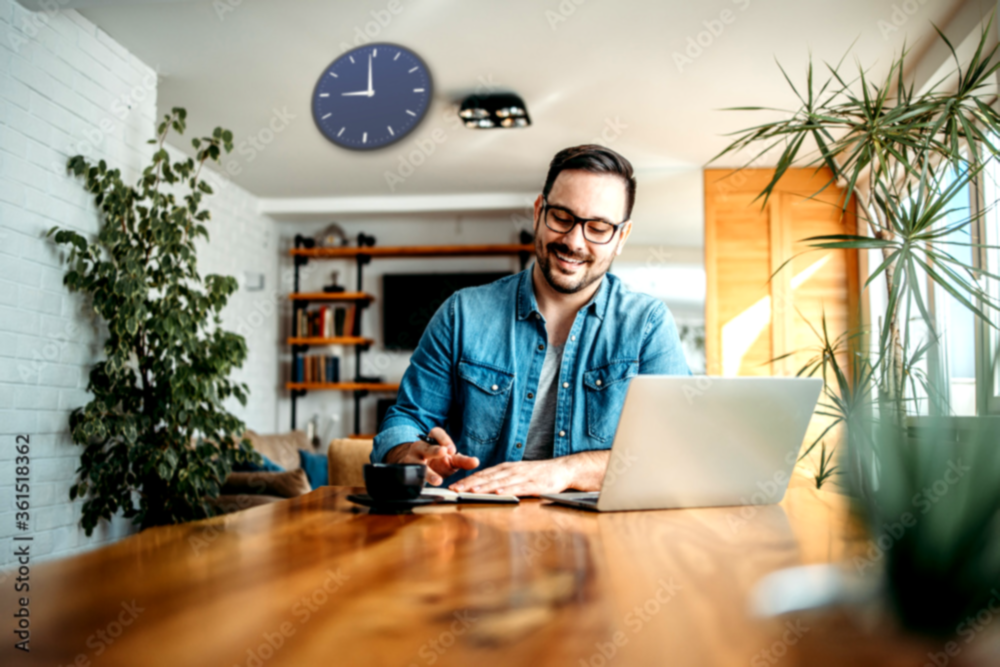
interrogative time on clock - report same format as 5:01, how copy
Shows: 8:59
